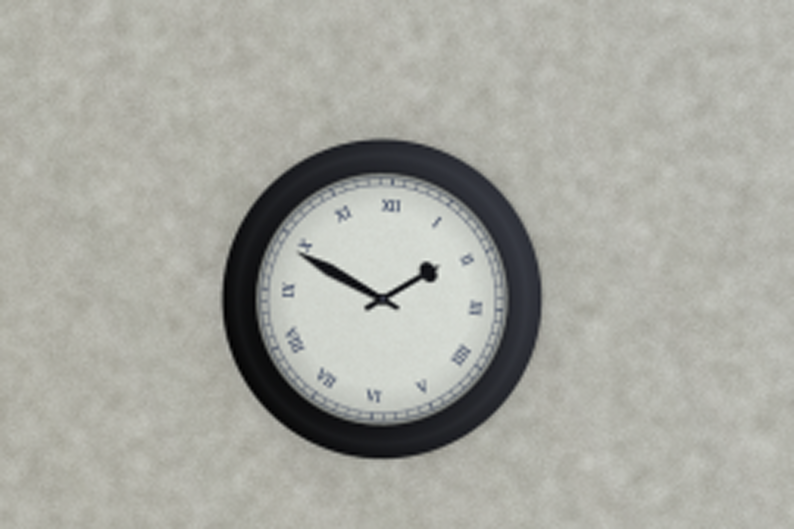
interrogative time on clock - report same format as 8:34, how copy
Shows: 1:49
